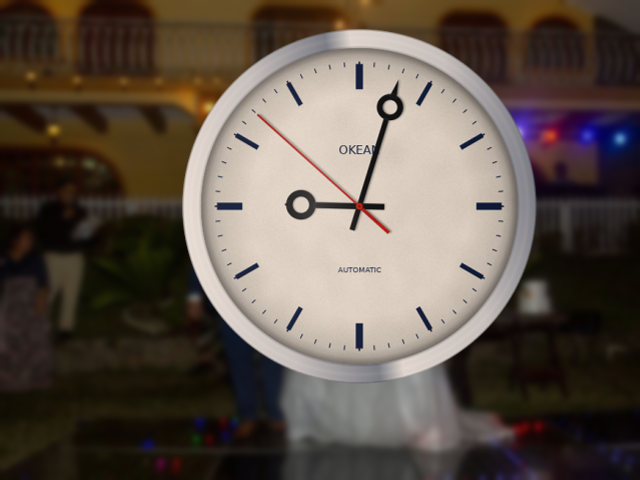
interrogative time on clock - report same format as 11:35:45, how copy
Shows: 9:02:52
